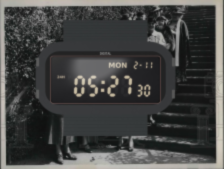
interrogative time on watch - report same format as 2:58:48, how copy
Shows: 5:27:30
